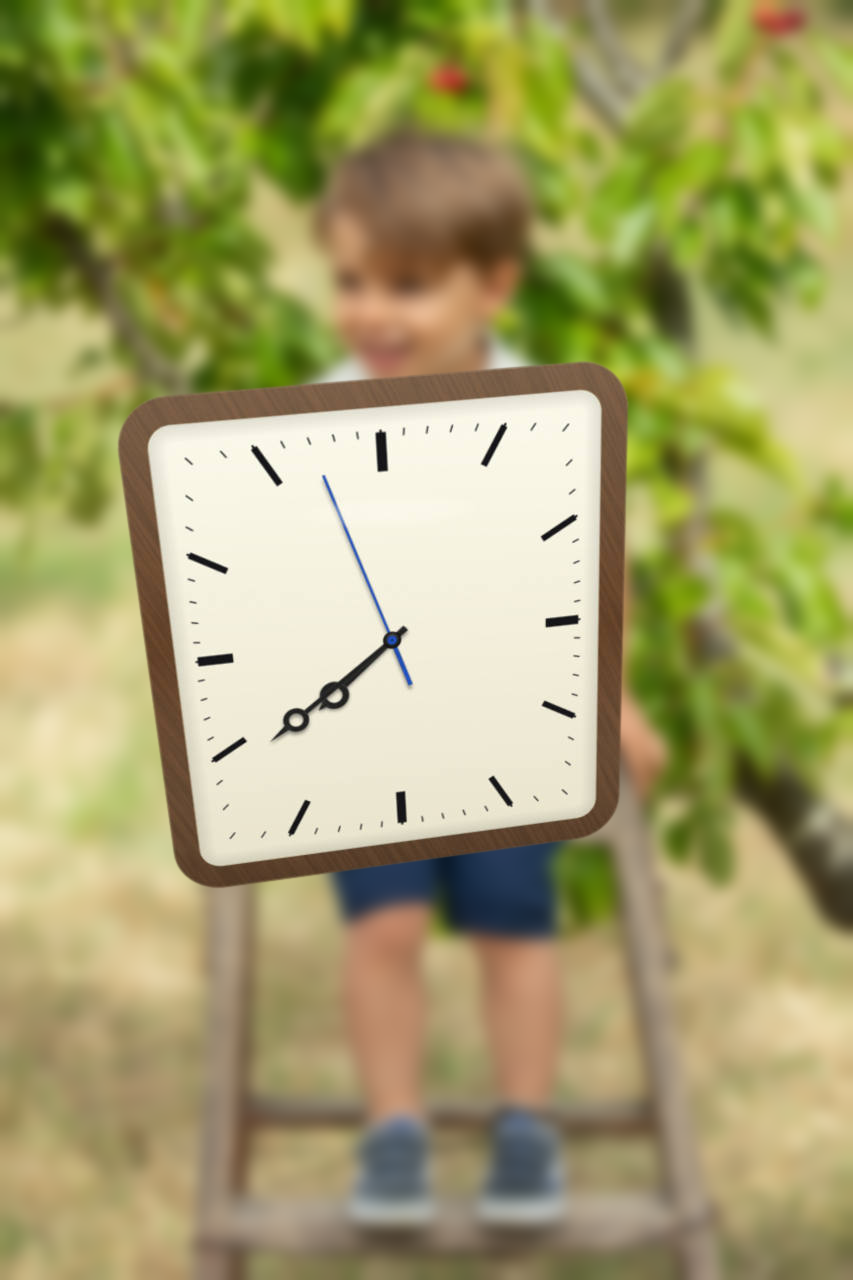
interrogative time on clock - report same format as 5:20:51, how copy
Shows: 7:38:57
